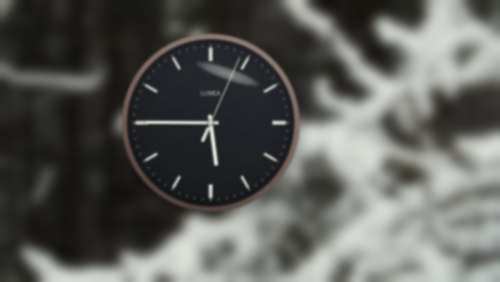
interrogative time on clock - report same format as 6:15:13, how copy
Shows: 5:45:04
